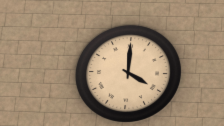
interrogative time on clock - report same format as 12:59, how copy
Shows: 4:00
